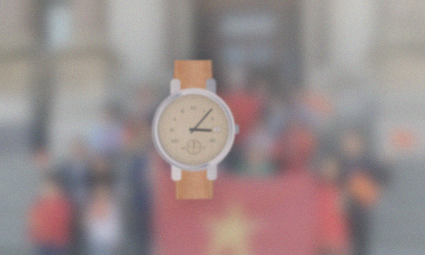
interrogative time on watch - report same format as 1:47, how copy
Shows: 3:07
